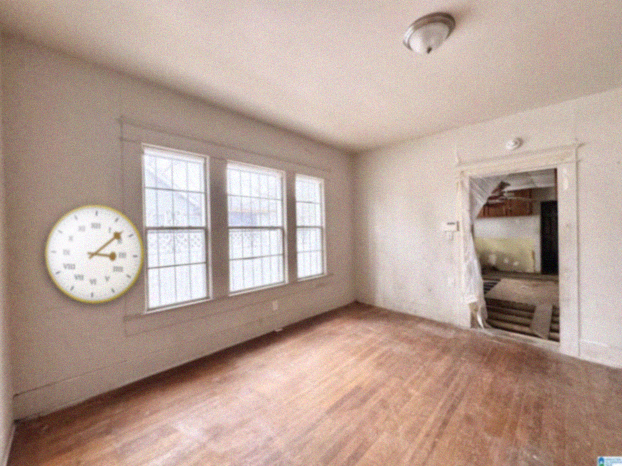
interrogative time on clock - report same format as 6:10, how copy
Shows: 3:08
